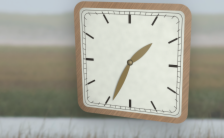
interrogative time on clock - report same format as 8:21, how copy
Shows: 1:34
